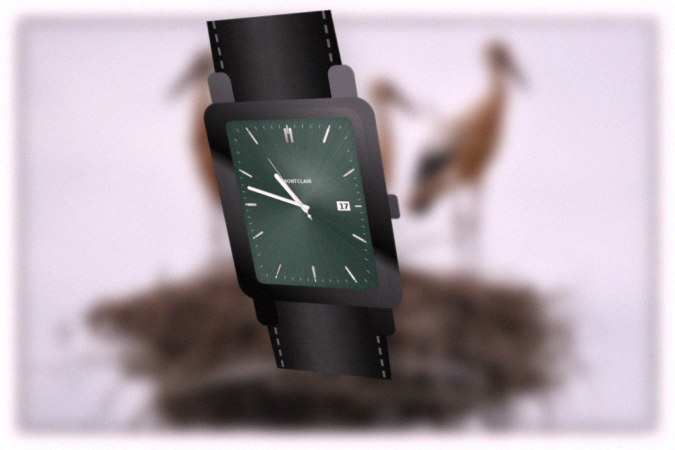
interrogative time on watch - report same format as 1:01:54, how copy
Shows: 10:47:55
